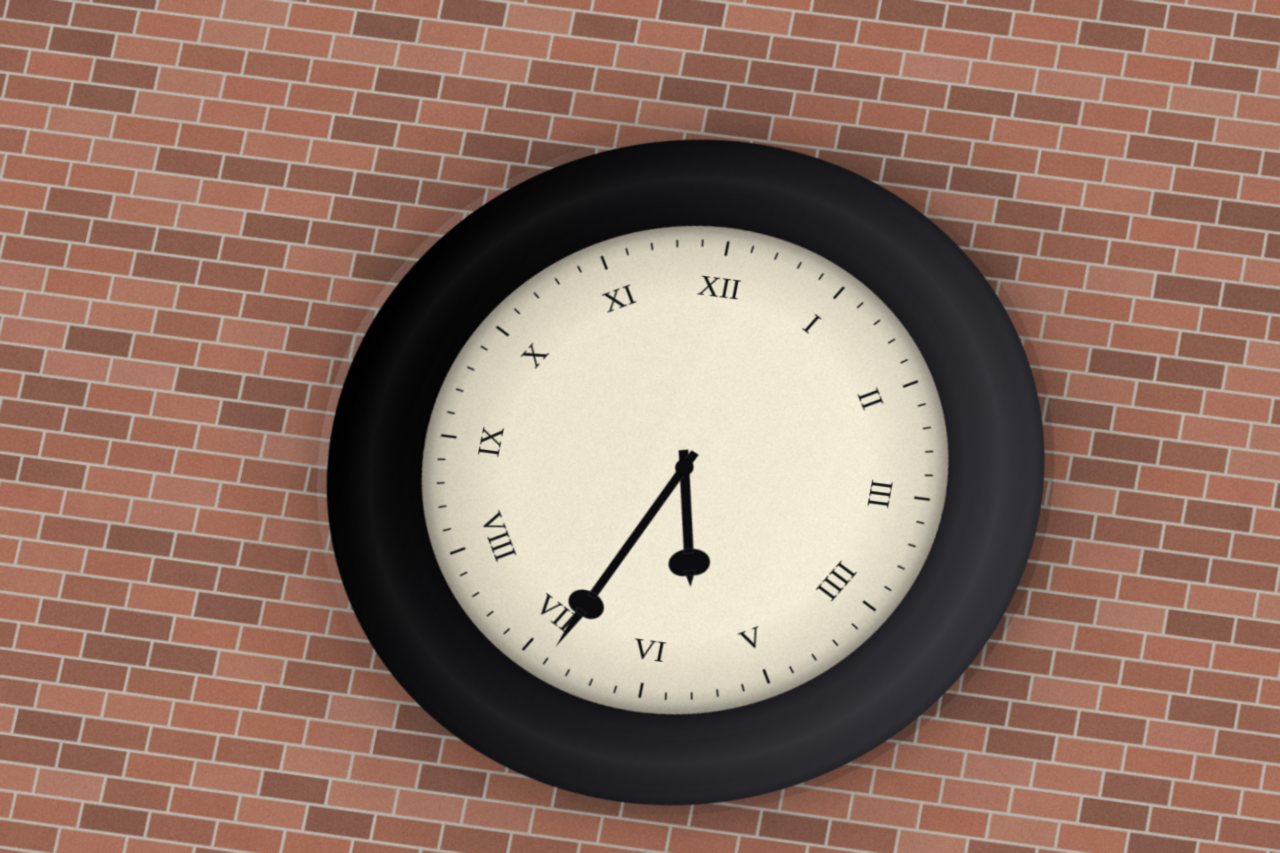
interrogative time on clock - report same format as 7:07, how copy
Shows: 5:34
